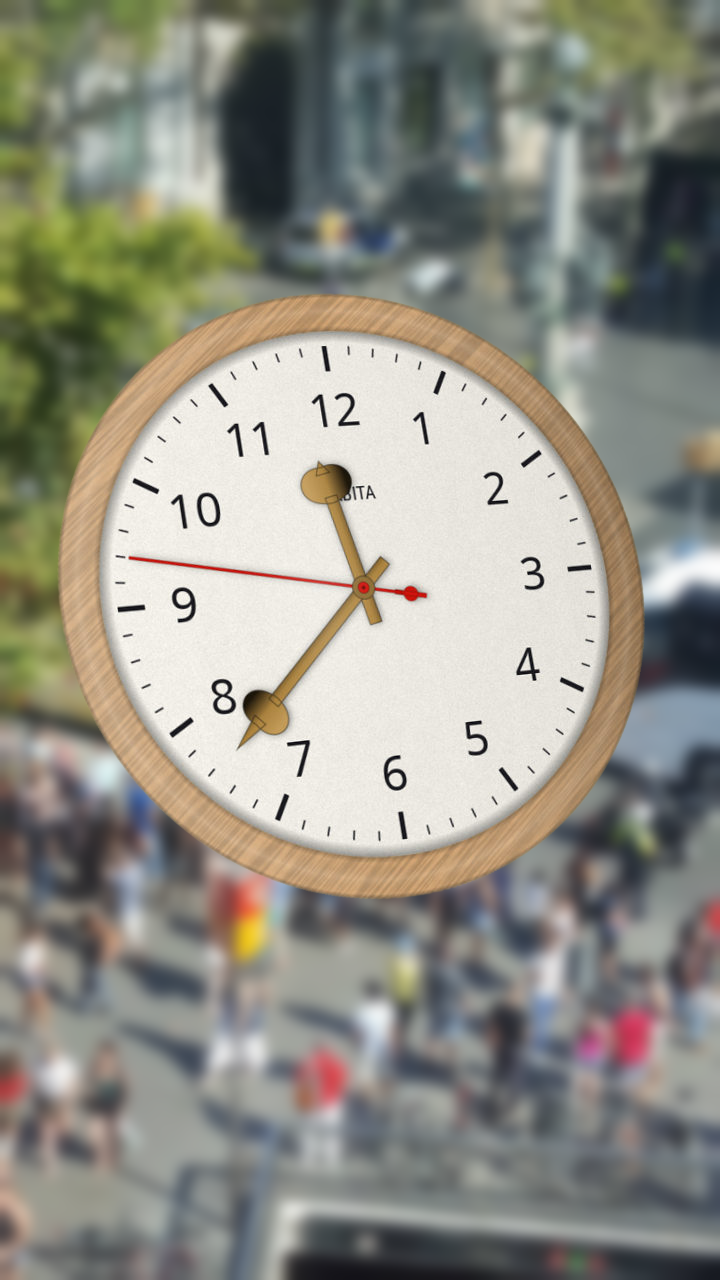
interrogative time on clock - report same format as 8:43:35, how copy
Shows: 11:37:47
